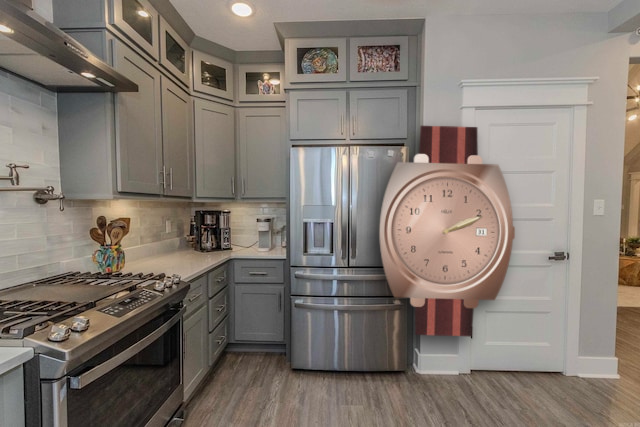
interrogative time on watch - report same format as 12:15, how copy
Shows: 2:11
